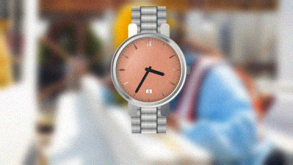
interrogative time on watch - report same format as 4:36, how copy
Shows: 3:35
